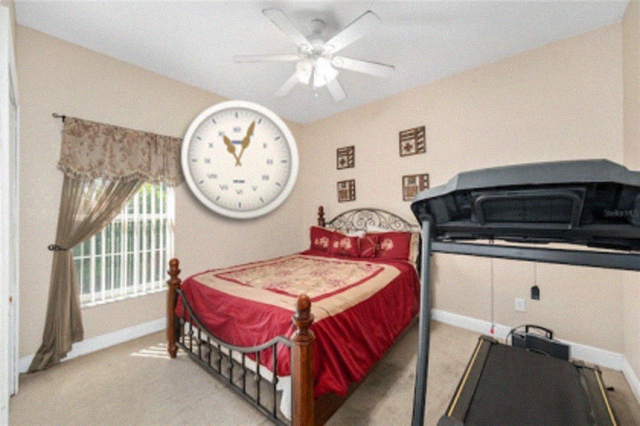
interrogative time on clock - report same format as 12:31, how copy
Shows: 11:04
